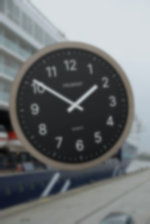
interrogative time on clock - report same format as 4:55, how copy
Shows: 1:51
